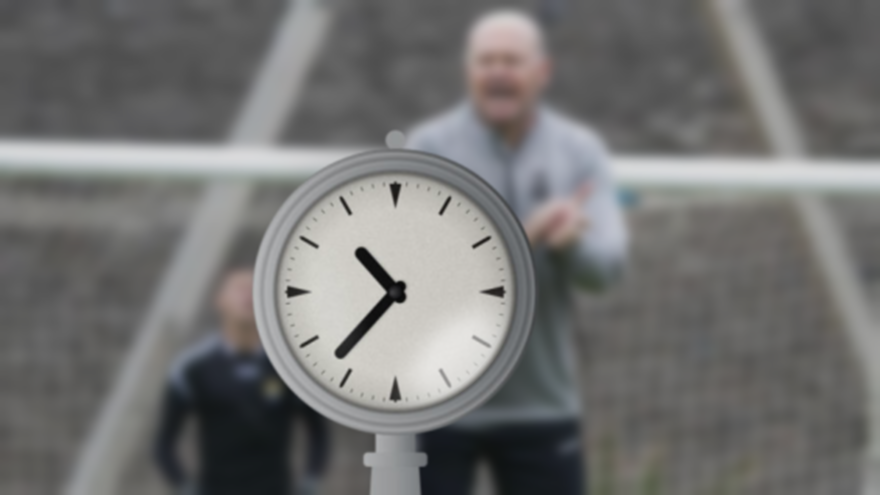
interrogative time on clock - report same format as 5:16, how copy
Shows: 10:37
